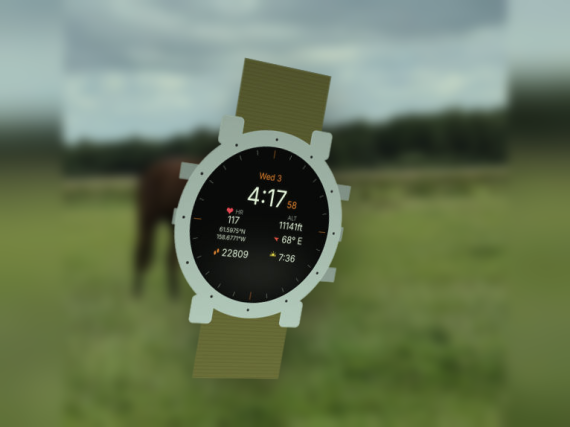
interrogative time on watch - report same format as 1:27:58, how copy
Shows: 4:17:58
